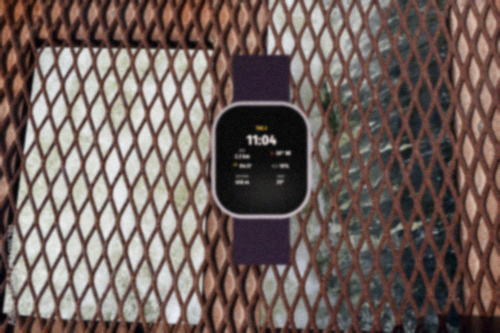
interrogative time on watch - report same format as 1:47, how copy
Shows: 11:04
